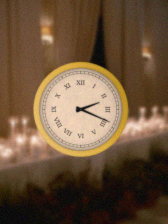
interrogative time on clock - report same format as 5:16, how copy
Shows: 2:19
